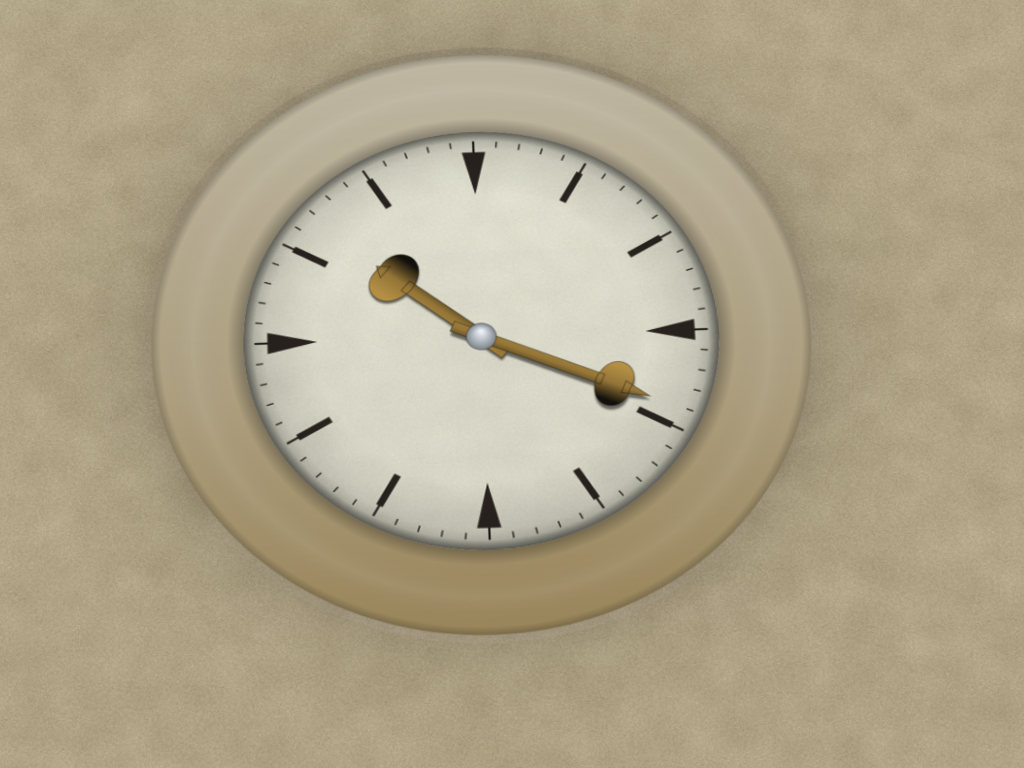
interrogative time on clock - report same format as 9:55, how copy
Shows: 10:19
